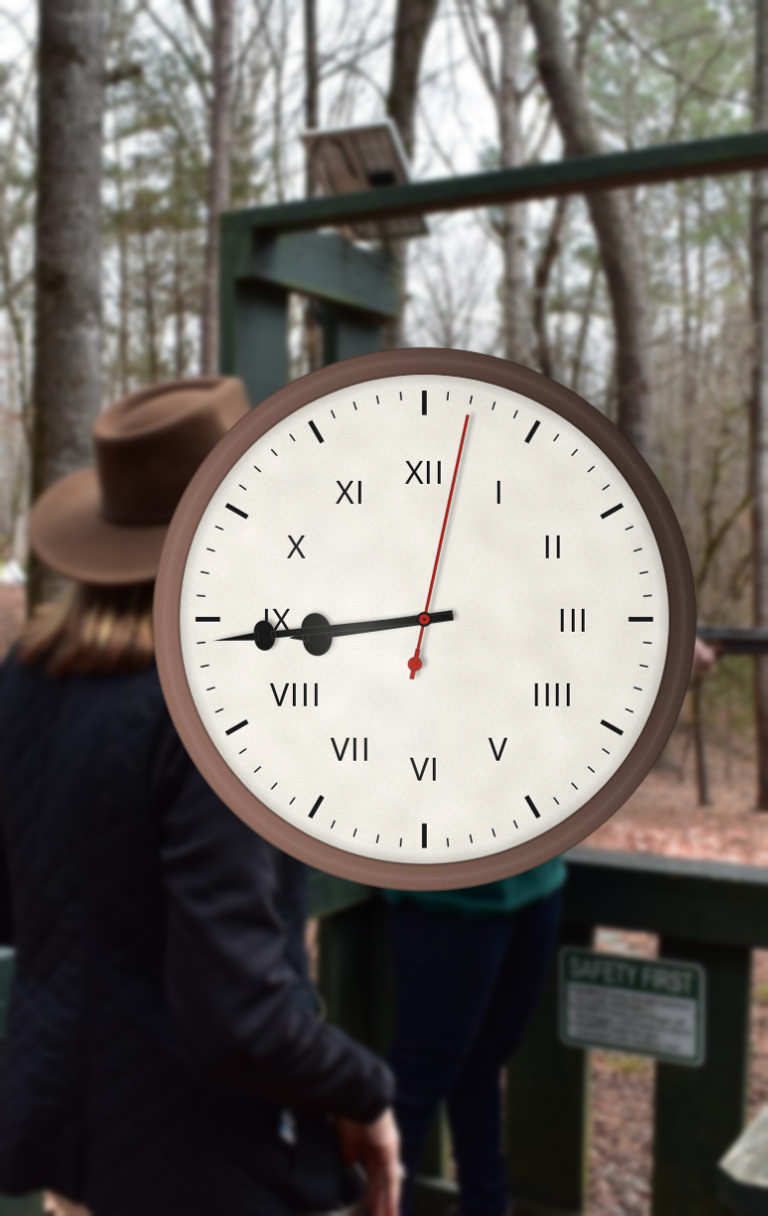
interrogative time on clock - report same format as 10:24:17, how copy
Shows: 8:44:02
